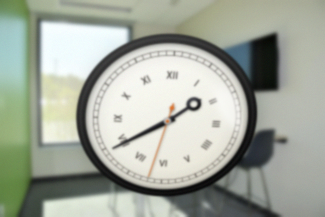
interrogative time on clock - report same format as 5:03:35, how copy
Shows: 1:39:32
